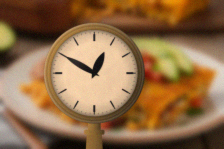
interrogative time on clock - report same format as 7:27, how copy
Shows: 12:50
